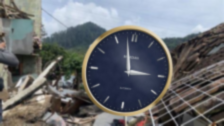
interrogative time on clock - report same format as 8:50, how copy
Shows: 2:58
